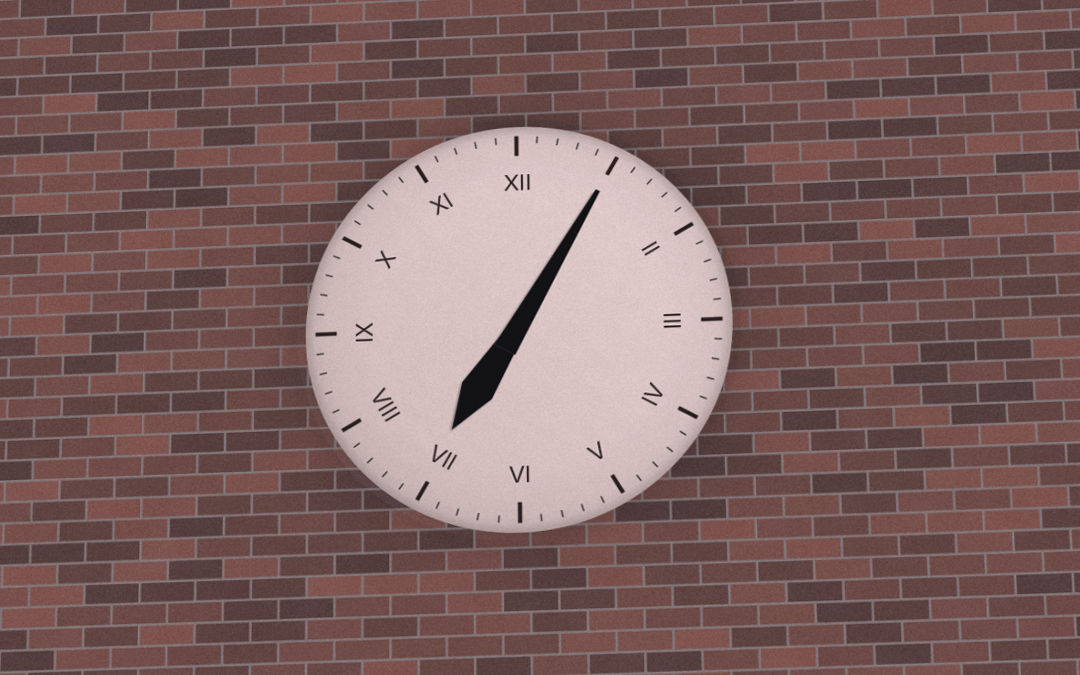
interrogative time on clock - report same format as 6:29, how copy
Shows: 7:05
